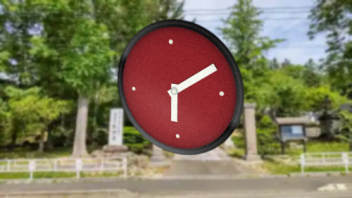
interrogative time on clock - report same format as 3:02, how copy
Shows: 6:10
